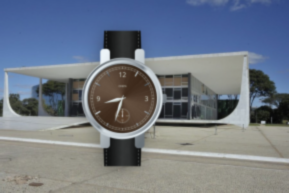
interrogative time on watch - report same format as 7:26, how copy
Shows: 8:33
